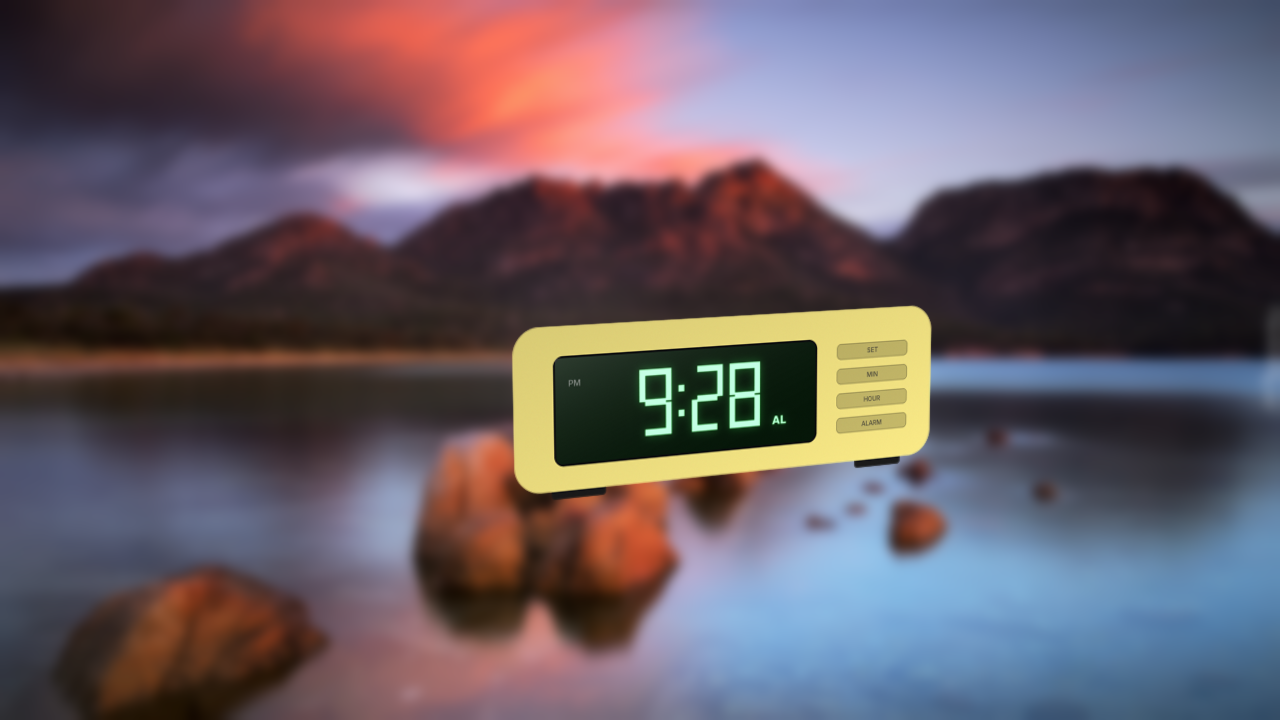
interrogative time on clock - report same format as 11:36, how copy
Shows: 9:28
